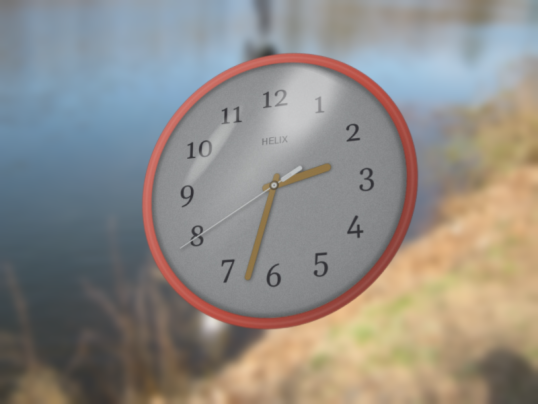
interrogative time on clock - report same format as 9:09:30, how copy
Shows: 2:32:40
